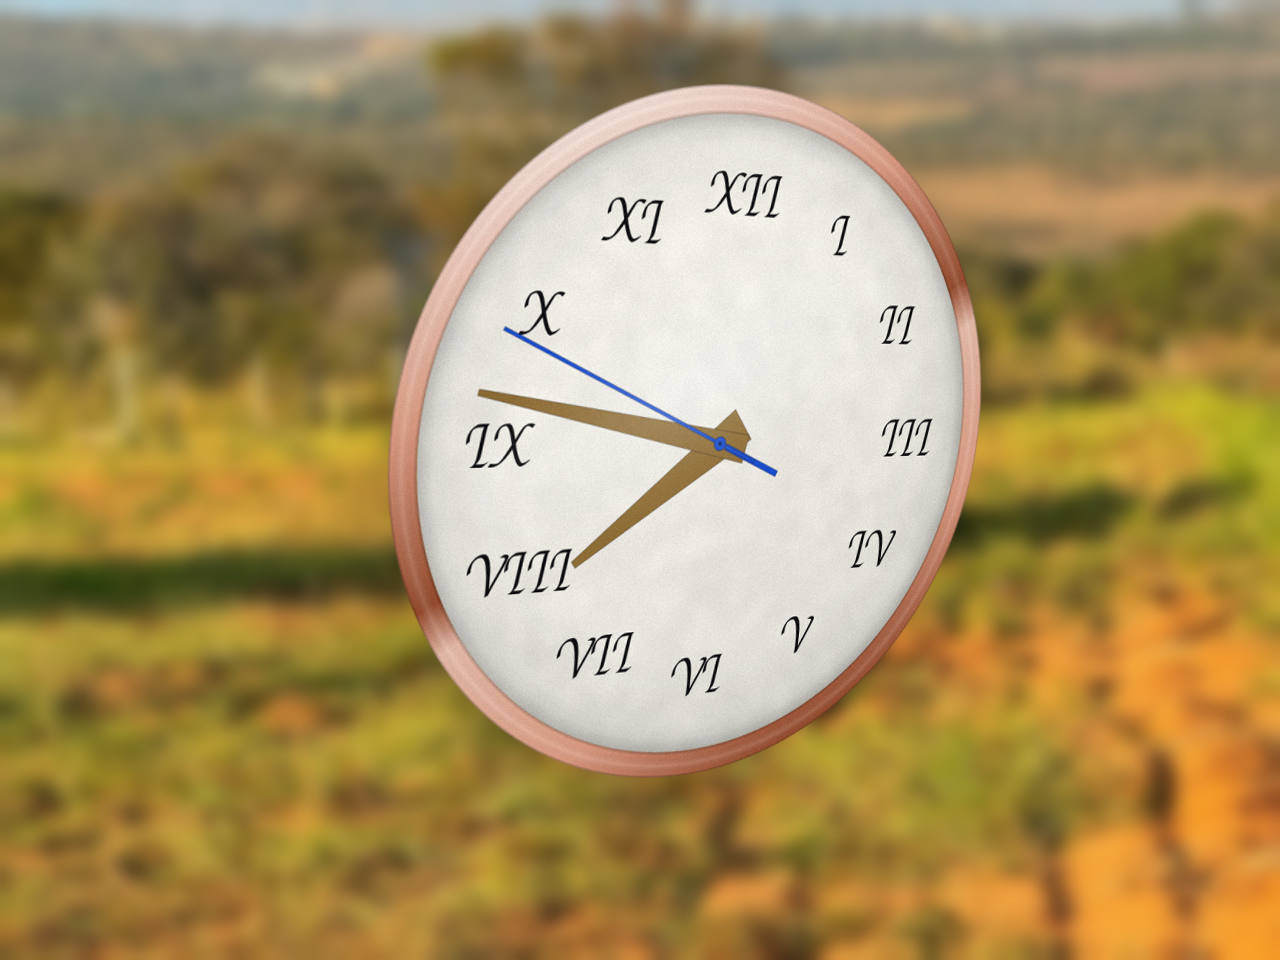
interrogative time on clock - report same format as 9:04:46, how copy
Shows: 7:46:49
